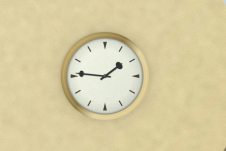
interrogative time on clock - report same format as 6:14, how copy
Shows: 1:46
